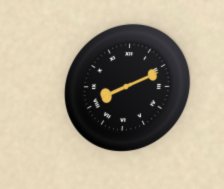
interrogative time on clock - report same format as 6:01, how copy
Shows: 8:11
